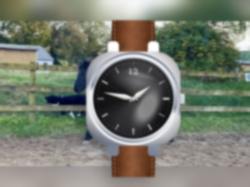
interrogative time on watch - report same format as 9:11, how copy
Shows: 1:47
